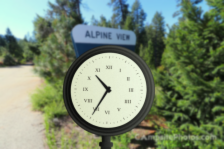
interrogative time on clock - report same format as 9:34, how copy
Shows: 10:35
